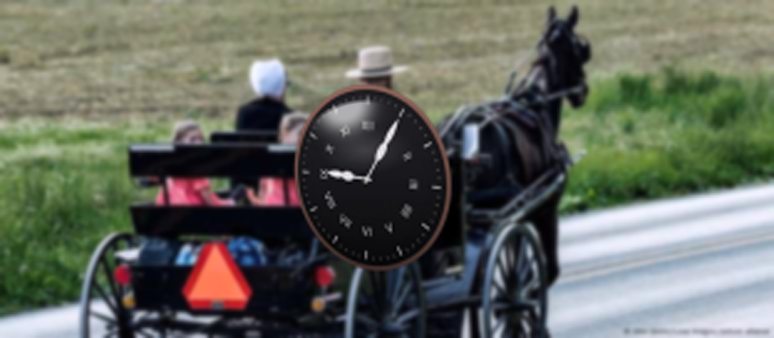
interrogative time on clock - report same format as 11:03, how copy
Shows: 9:05
